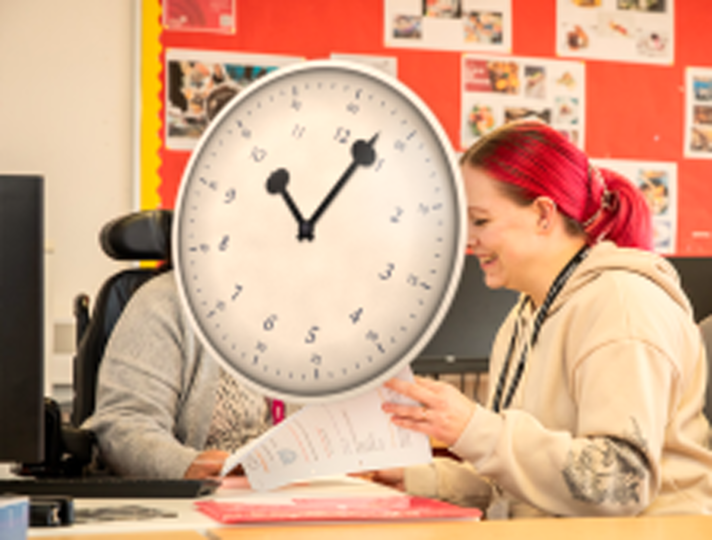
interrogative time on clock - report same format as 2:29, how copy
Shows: 10:03
